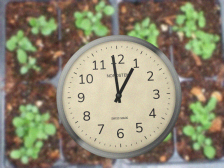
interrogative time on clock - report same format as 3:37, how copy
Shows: 12:59
